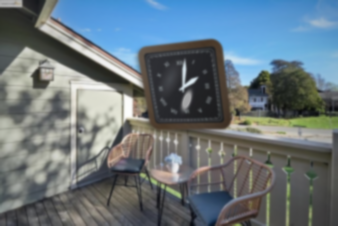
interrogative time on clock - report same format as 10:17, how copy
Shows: 2:02
